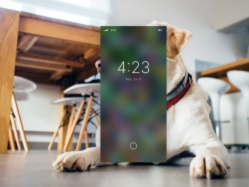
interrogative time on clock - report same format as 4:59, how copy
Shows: 4:23
